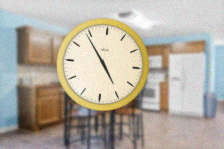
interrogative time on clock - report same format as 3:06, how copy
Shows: 4:54
